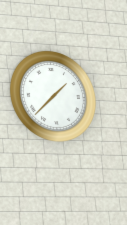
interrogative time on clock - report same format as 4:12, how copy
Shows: 1:38
